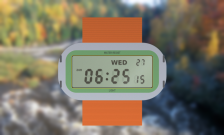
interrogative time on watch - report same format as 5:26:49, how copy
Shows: 6:25:15
